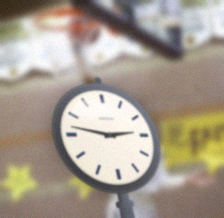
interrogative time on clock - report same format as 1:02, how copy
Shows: 2:47
